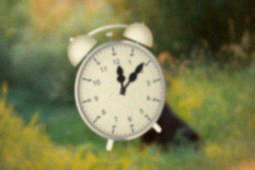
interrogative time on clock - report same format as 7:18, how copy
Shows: 12:09
